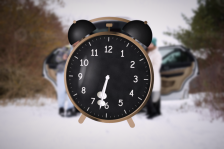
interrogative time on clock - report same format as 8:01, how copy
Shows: 6:32
